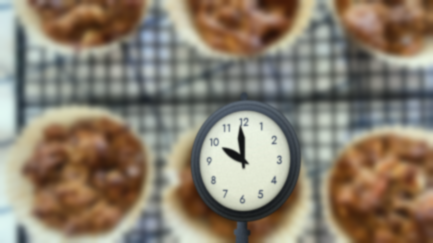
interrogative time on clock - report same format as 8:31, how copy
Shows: 9:59
